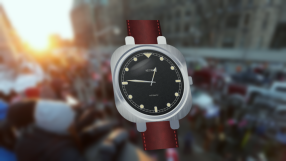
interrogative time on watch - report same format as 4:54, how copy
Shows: 12:46
